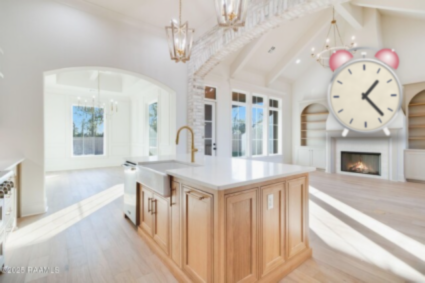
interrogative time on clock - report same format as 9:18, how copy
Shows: 1:23
